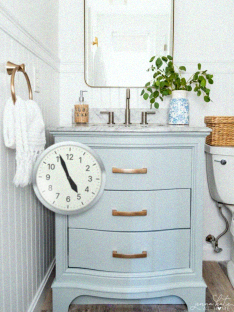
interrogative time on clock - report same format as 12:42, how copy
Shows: 4:56
